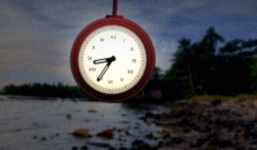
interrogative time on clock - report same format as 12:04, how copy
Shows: 8:35
